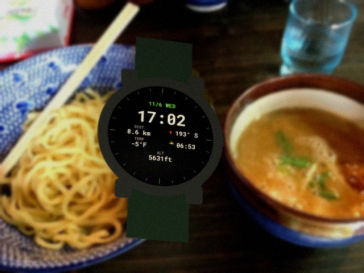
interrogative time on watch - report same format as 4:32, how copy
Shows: 17:02
